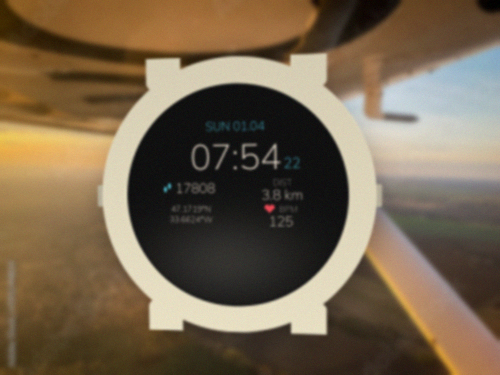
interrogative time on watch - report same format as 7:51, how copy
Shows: 7:54
